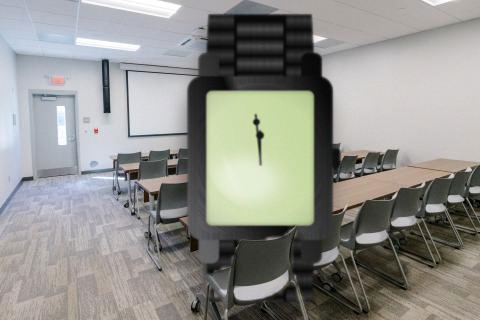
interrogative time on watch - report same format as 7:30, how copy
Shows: 11:59
